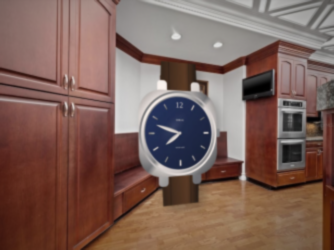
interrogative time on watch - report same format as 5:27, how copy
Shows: 7:48
